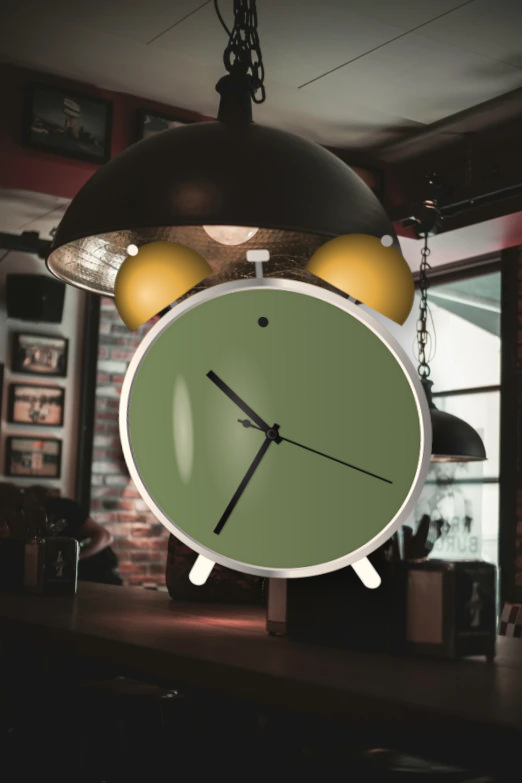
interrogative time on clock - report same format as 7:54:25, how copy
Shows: 10:35:19
